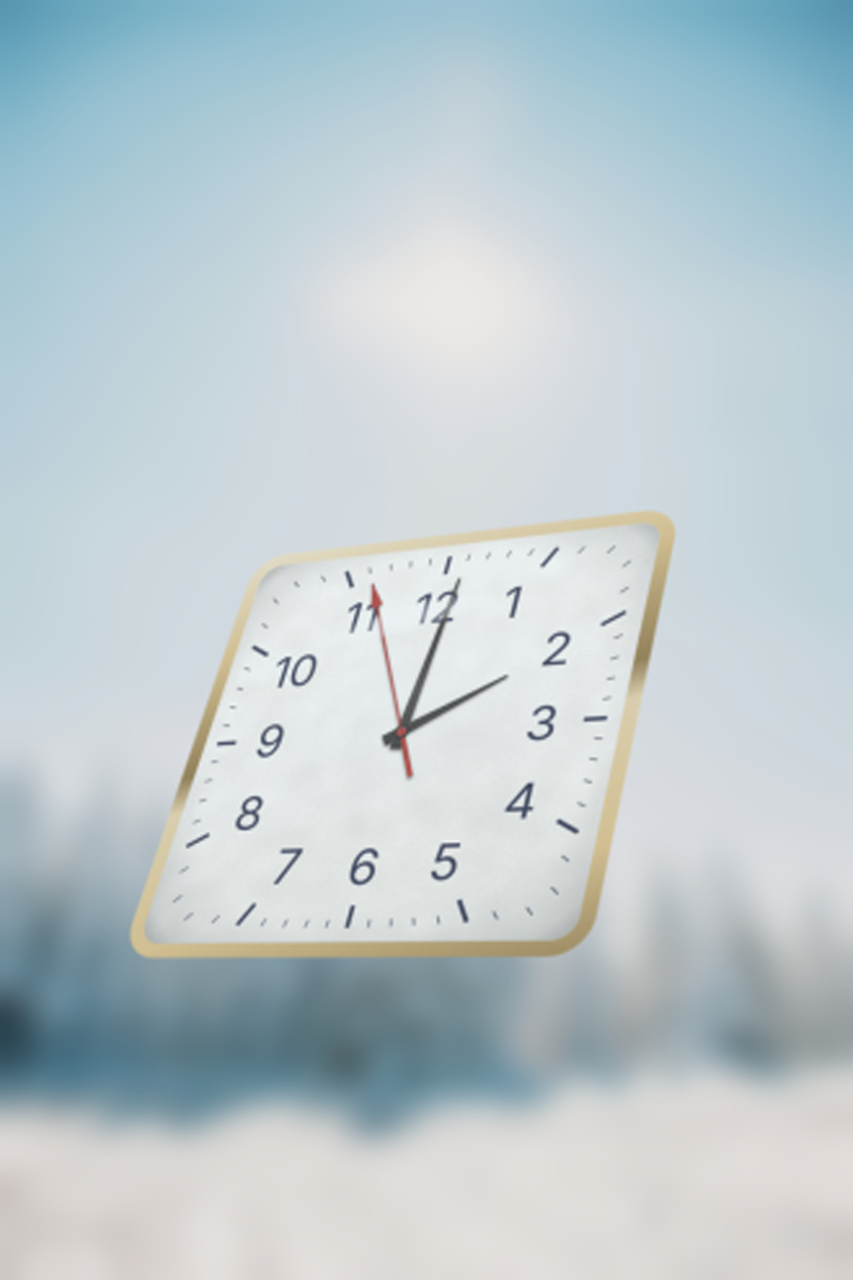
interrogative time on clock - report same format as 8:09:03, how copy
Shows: 2:00:56
